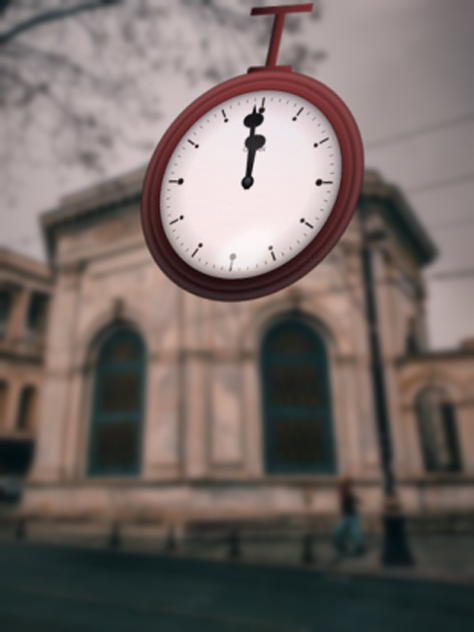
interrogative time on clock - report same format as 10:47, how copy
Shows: 11:59
